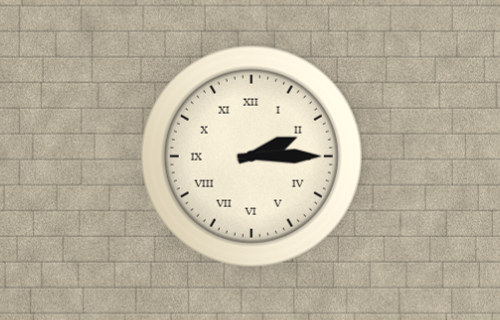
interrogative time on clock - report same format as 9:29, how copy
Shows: 2:15
